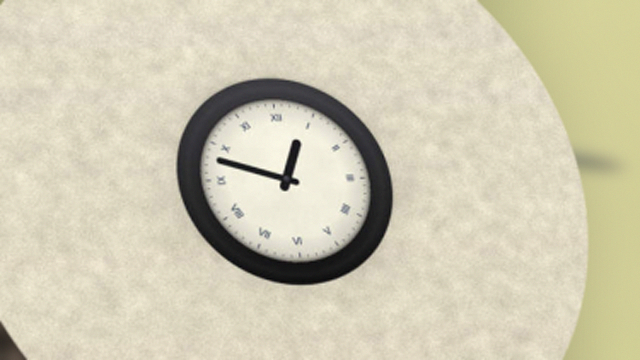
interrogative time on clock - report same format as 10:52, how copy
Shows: 12:48
